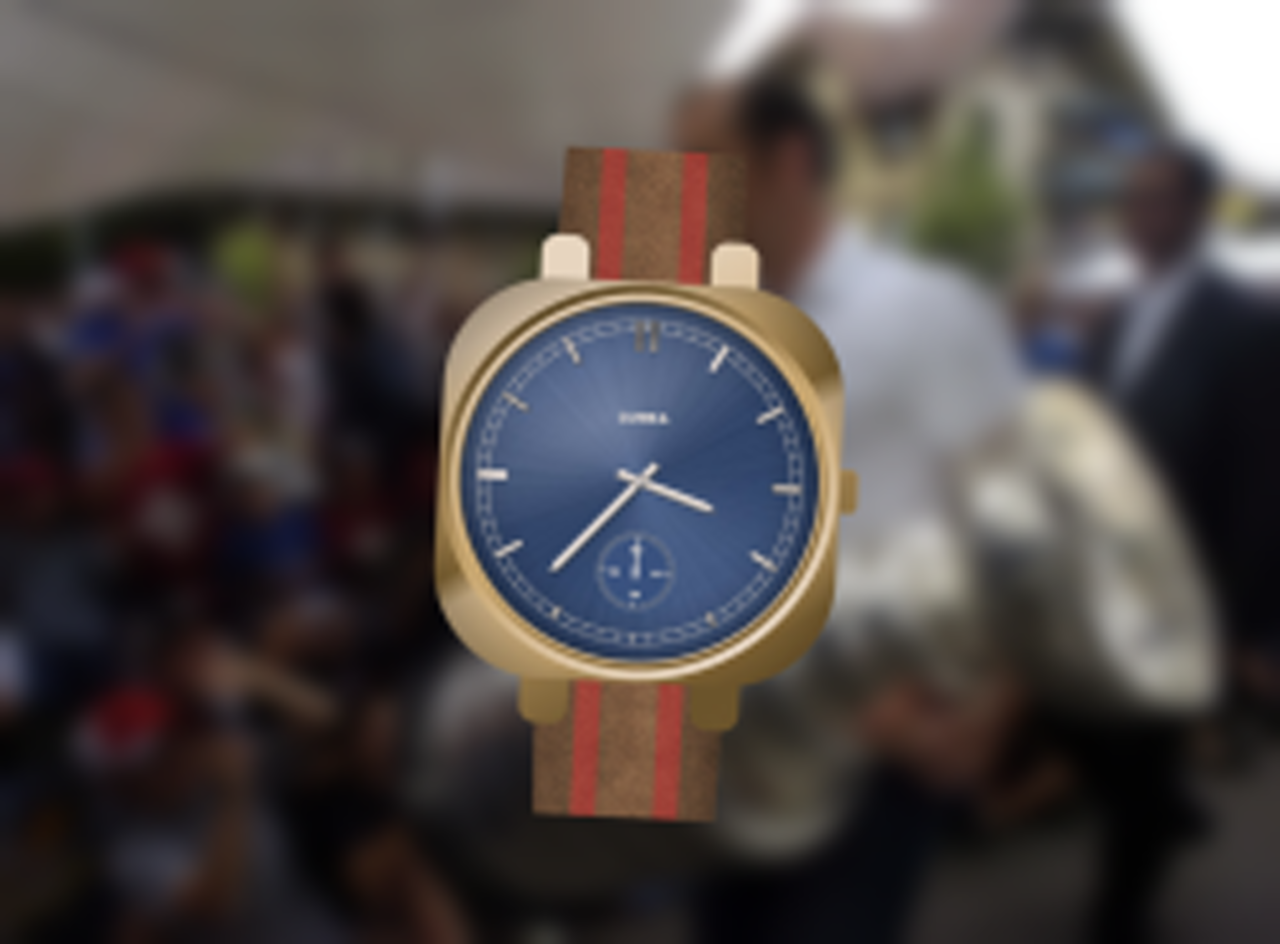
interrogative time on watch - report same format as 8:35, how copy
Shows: 3:37
